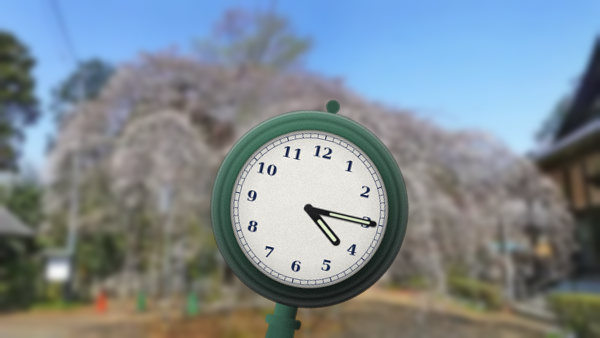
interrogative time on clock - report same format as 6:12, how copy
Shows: 4:15
